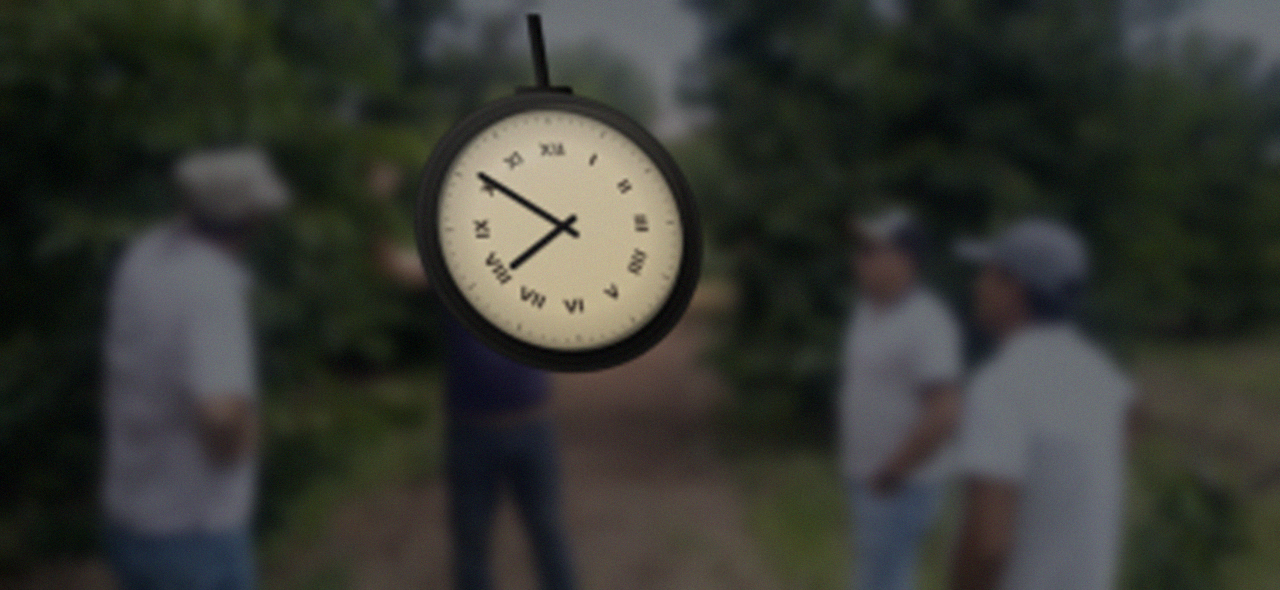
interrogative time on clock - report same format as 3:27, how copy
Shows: 7:51
